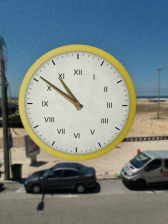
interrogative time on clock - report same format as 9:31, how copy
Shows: 10:51
